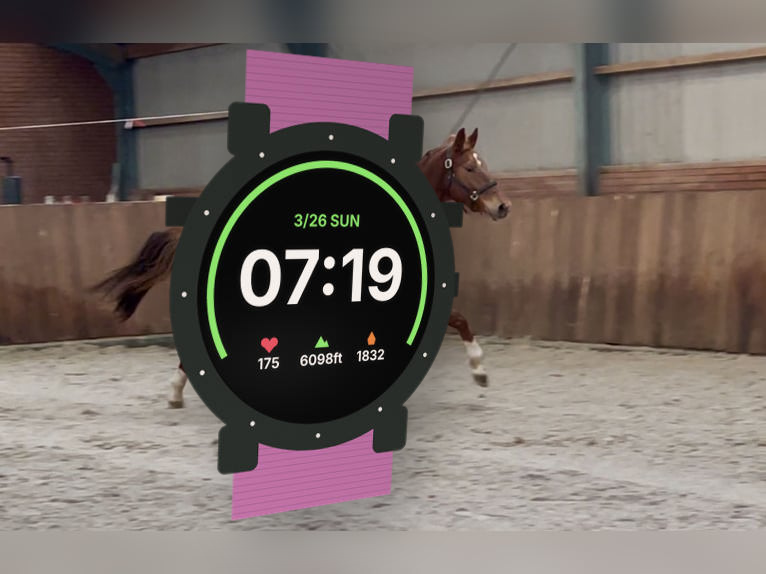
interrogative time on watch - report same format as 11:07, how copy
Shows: 7:19
